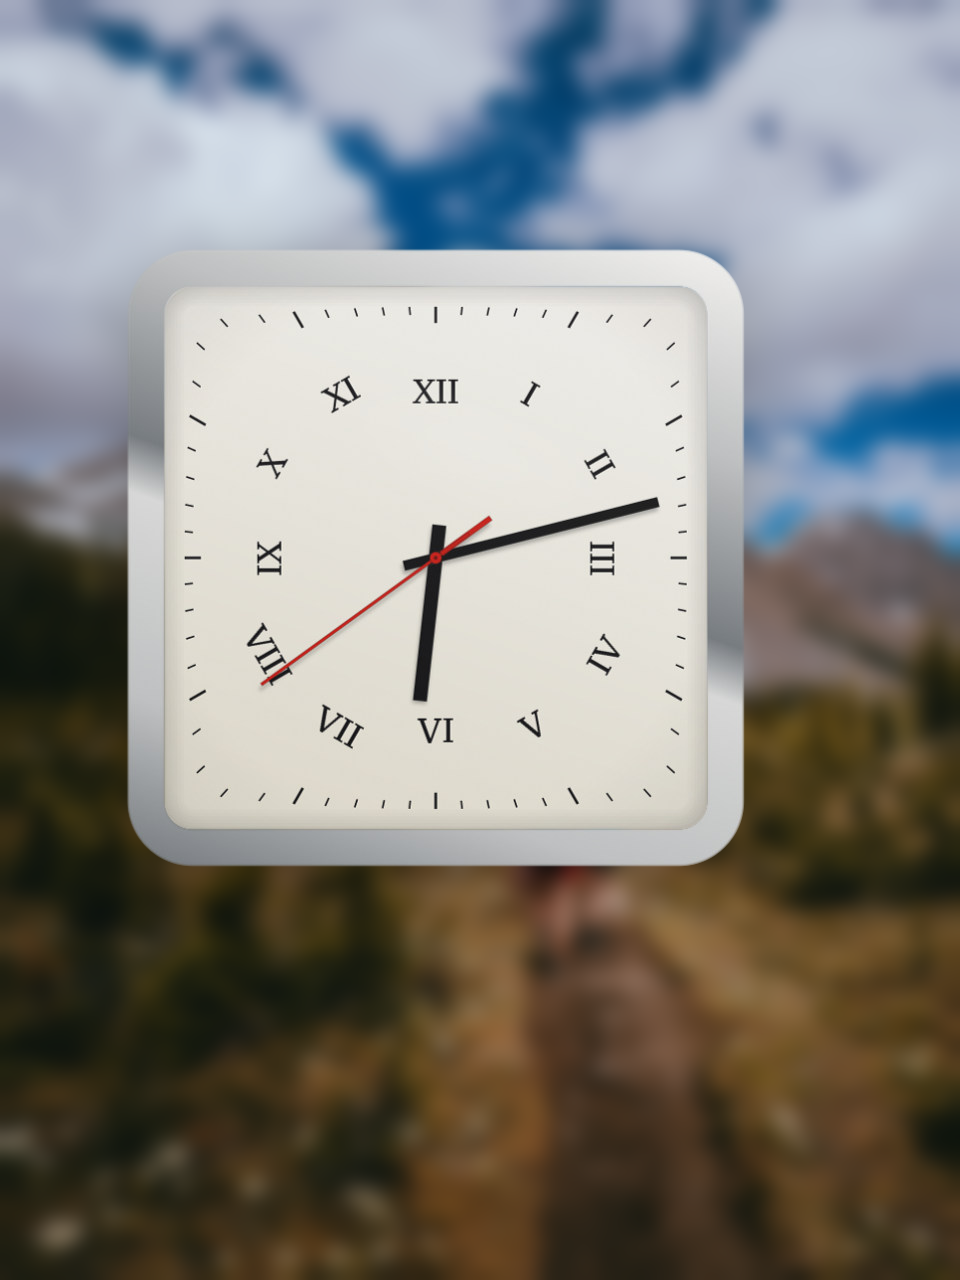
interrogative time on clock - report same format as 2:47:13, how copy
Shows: 6:12:39
